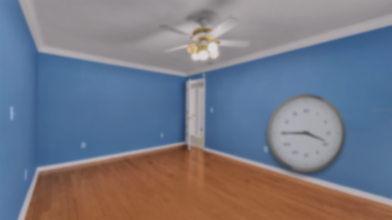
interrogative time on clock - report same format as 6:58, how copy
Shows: 3:45
